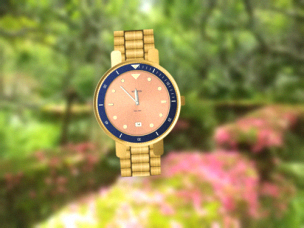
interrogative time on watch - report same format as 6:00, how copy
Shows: 11:53
